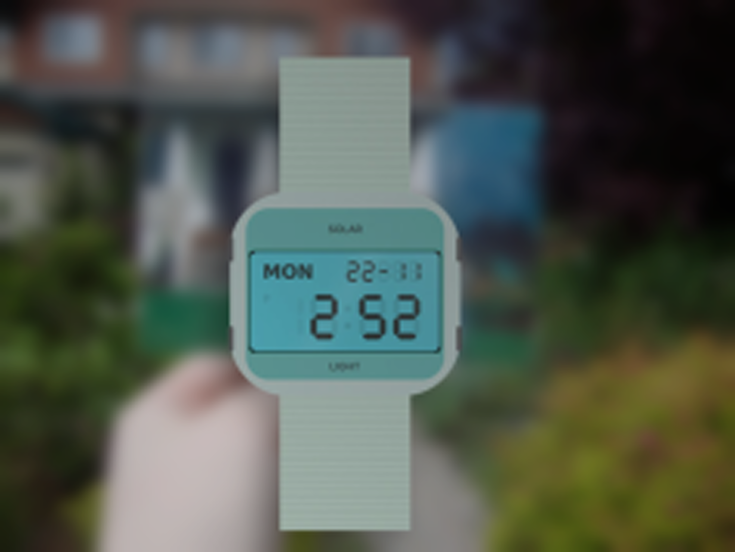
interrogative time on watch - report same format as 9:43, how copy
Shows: 2:52
